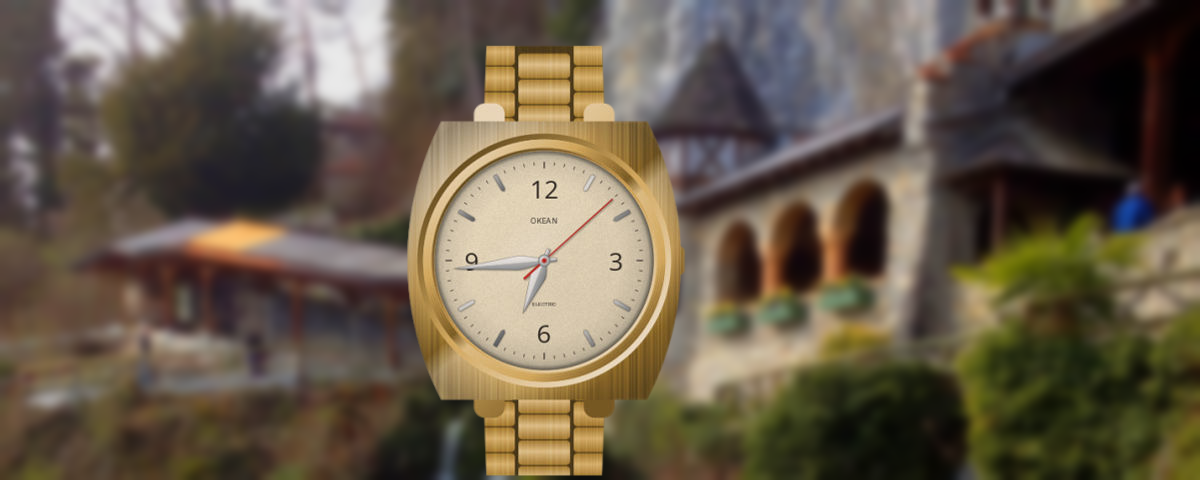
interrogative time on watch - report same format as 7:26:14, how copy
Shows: 6:44:08
